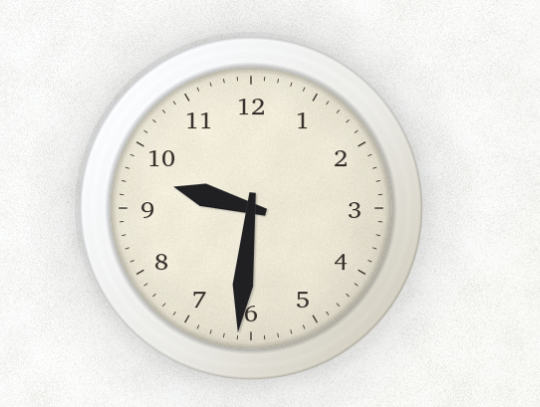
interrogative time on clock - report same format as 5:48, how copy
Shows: 9:31
